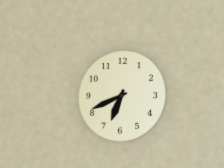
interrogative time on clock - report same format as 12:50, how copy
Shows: 6:41
